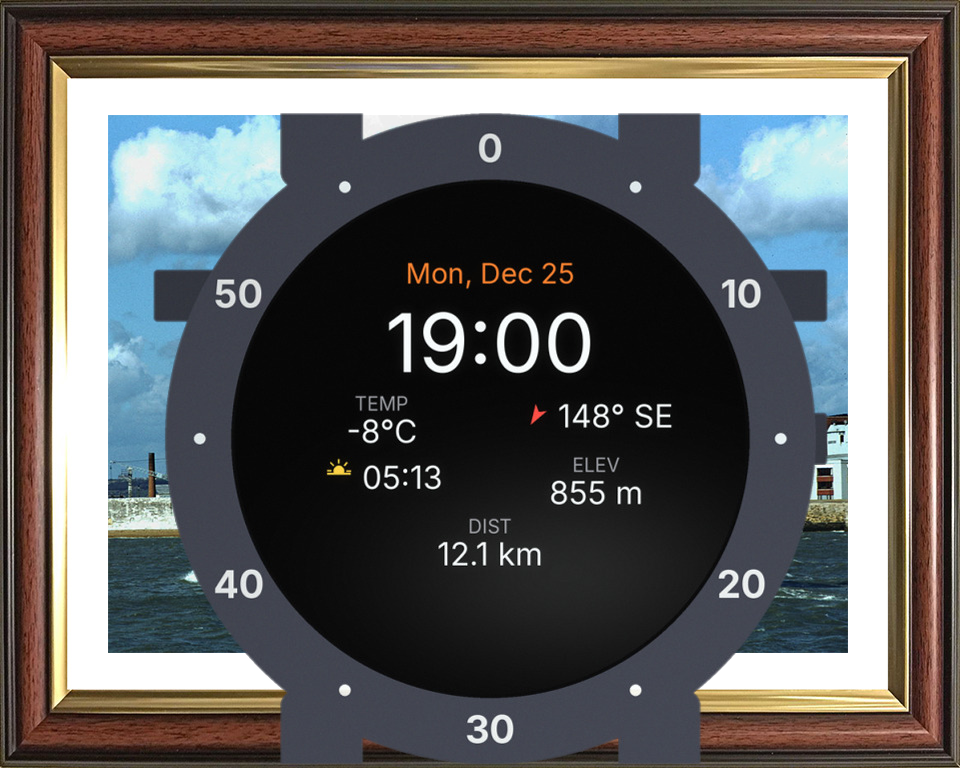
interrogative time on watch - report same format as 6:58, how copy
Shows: 19:00
